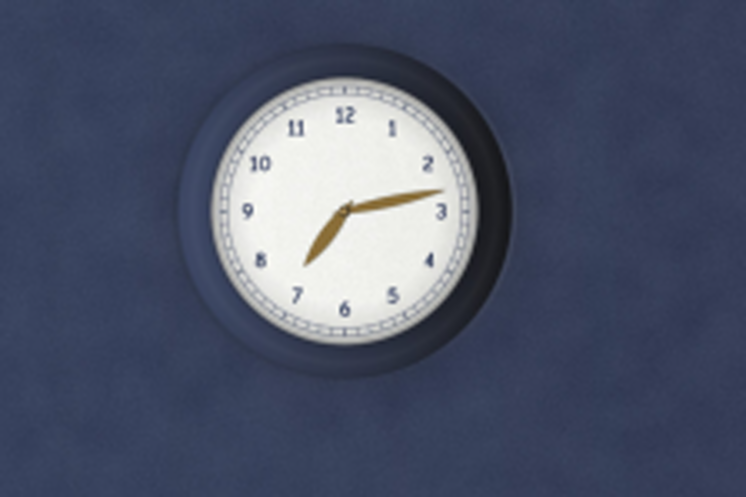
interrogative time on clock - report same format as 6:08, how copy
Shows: 7:13
